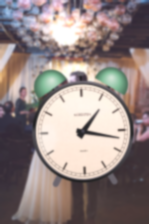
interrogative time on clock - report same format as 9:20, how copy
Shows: 1:17
